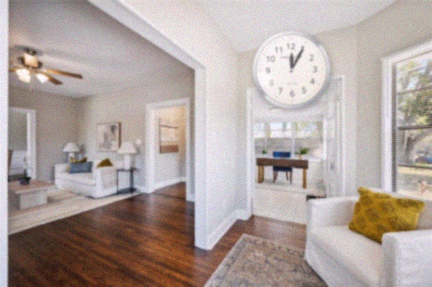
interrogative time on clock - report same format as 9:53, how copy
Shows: 12:05
